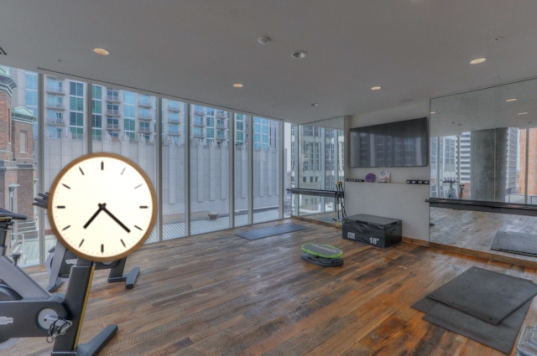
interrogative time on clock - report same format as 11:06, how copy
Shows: 7:22
